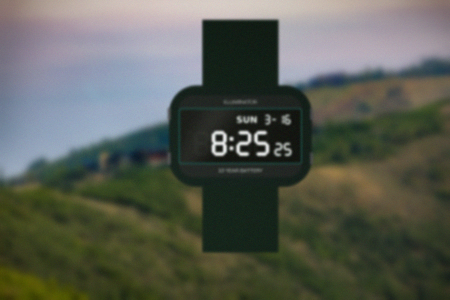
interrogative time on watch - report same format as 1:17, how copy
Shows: 8:25
